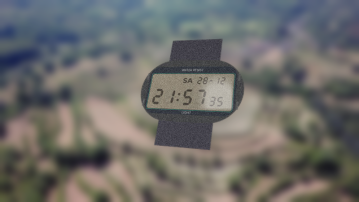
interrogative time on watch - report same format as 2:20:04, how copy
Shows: 21:57:35
